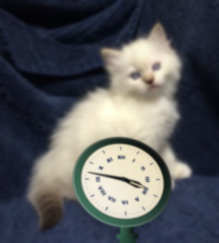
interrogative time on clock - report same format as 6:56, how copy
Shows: 3:47
